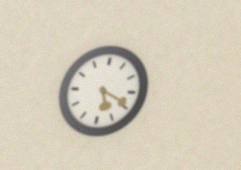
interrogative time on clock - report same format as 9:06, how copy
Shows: 5:19
